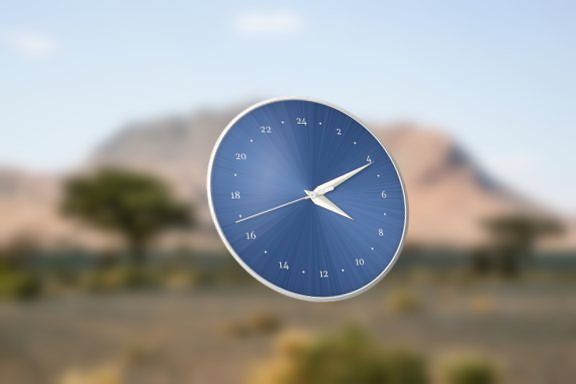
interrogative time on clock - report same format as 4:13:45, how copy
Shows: 8:10:42
